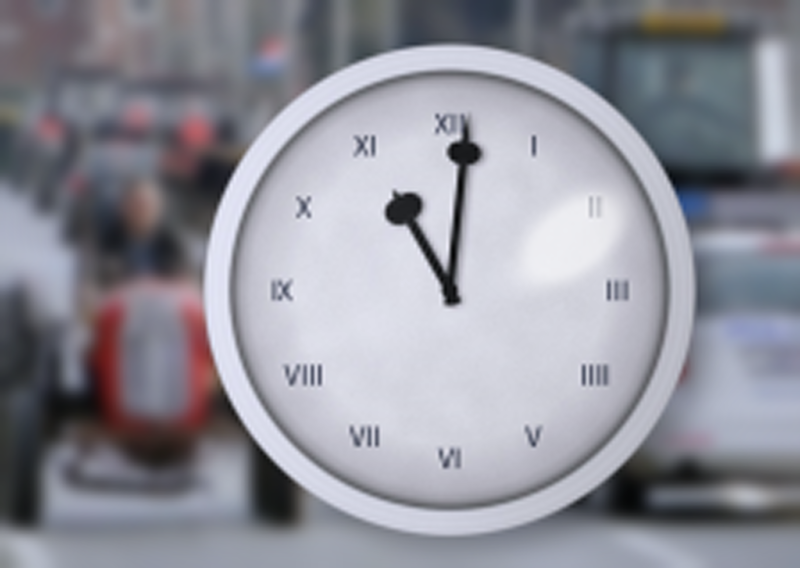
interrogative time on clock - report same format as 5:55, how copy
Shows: 11:01
